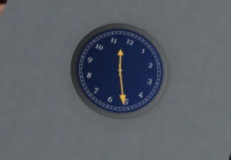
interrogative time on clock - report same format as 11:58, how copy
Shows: 11:26
